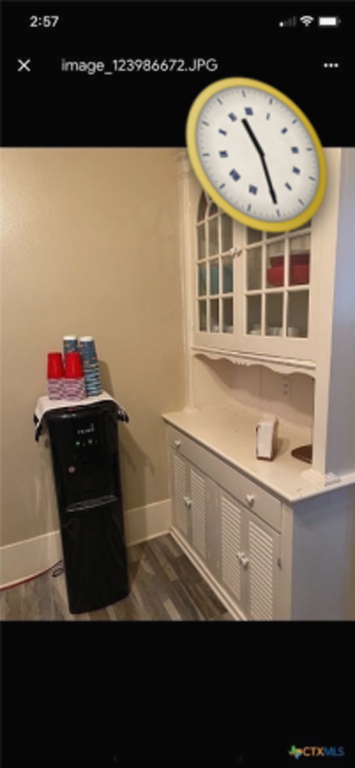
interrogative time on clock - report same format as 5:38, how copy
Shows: 11:30
